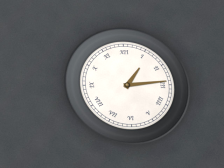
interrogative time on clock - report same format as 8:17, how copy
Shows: 1:14
